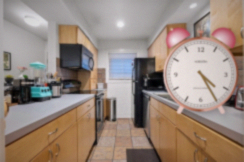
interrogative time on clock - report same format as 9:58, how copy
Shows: 4:25
